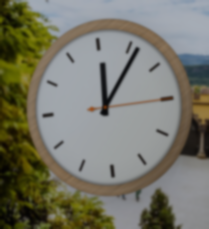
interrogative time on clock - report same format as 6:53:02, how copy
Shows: 12:06:15
